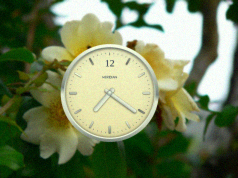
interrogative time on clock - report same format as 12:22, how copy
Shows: 7:21
